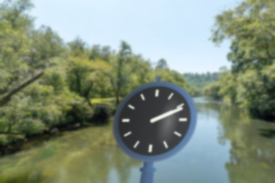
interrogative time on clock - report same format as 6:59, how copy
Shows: 2:11
